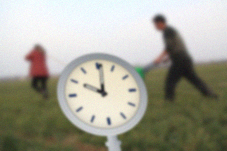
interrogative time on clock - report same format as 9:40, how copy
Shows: 10:01
